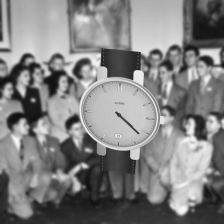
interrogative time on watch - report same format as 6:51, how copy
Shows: 4:22
